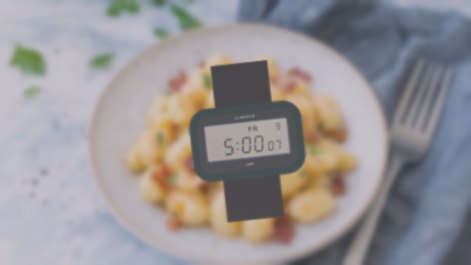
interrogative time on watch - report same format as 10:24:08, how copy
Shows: 5:00:07
